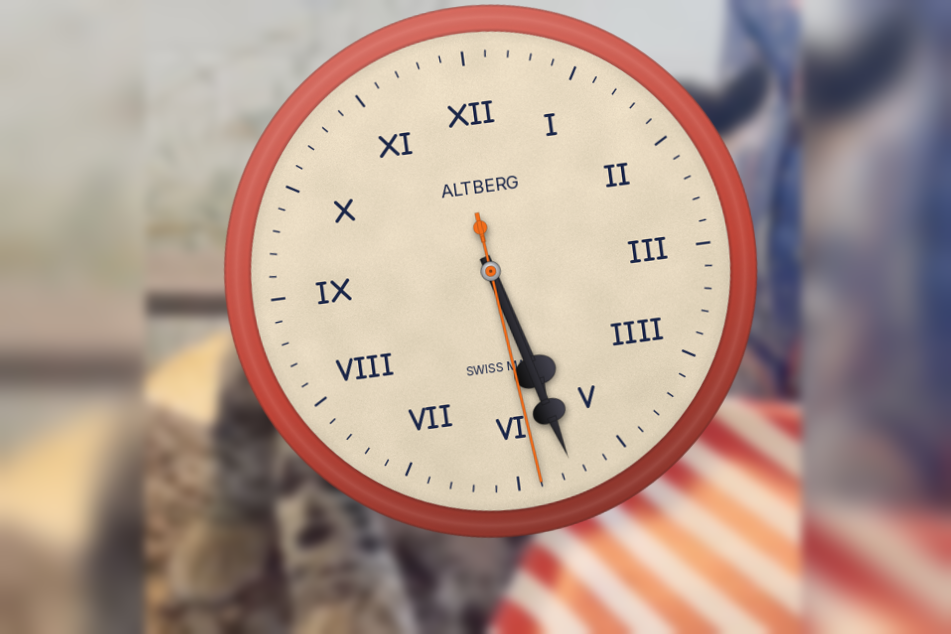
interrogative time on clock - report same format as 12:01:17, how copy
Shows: 5:27:29
